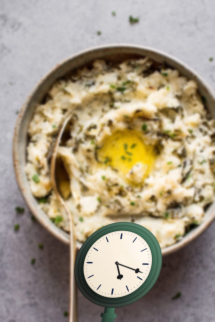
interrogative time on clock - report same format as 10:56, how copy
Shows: 5:18
